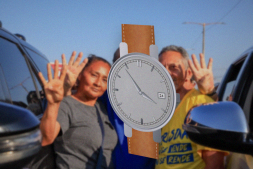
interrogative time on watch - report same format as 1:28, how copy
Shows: 3:54
